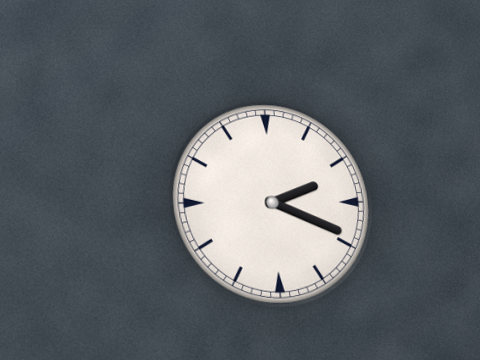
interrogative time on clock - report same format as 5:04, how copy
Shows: 2:19
